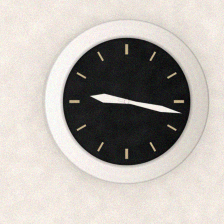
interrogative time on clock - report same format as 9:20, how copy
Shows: 9:17
